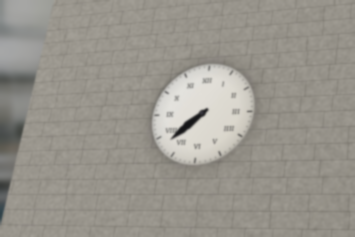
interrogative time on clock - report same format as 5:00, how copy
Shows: 7:38
